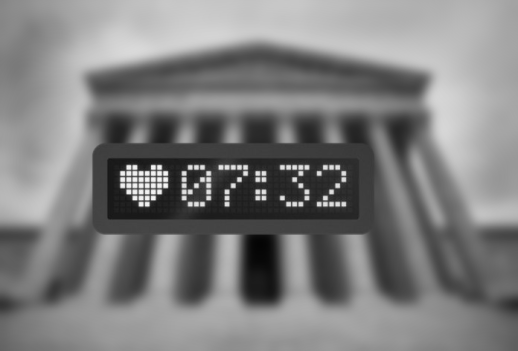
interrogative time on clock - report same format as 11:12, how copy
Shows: 7:32
